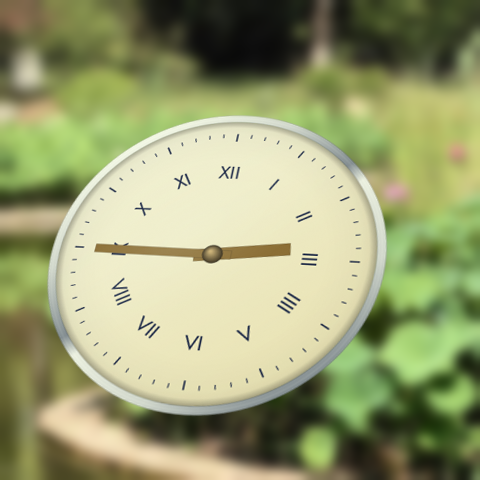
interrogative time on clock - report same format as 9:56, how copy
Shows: 2:45
